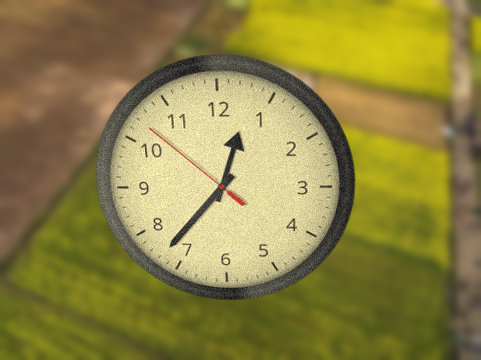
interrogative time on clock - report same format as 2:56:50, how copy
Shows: 12:36:52
